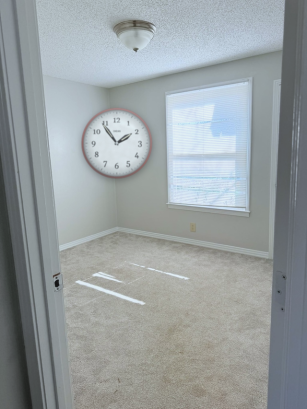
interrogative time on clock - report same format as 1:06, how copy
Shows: 1:54
